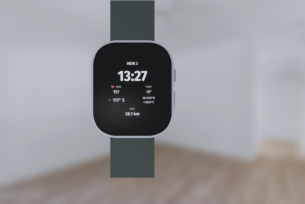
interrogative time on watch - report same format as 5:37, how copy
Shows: 13:27
